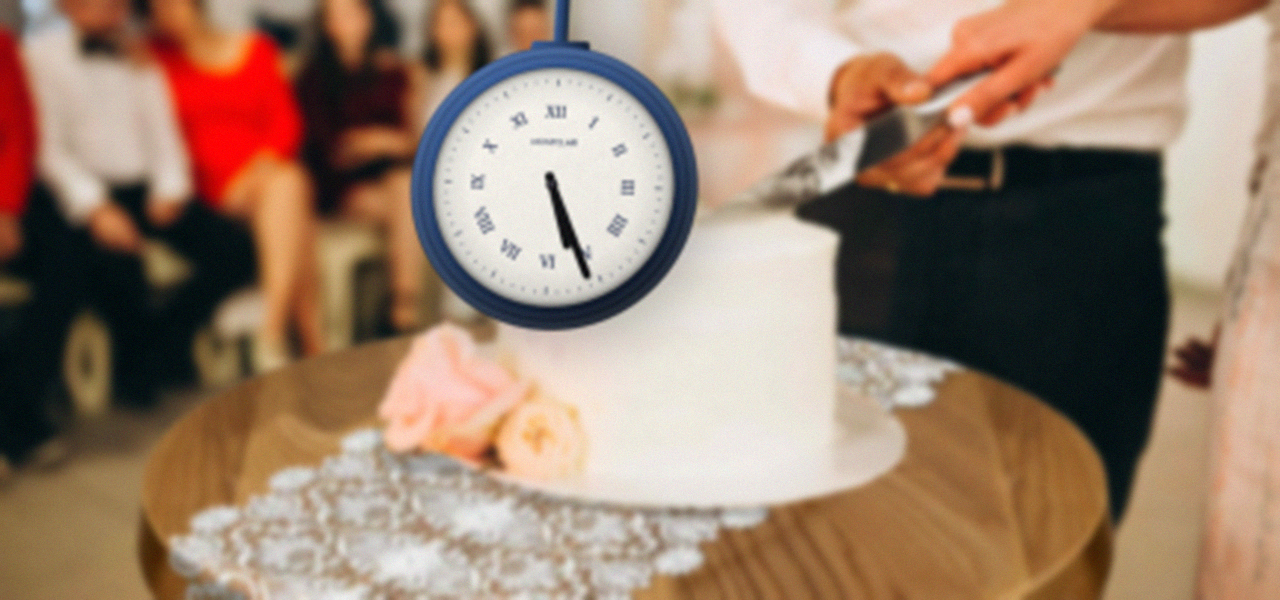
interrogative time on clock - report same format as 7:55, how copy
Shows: 5:26
